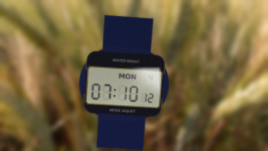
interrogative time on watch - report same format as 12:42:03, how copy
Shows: 7:10:12
